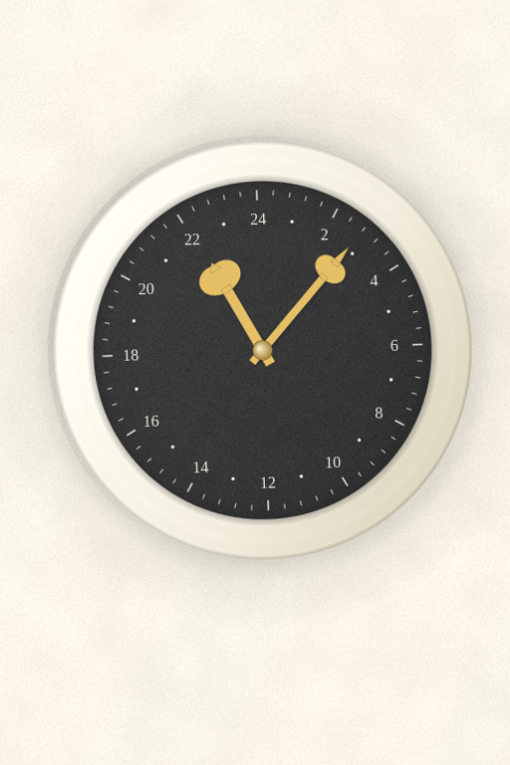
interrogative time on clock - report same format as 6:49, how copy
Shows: 22:07
